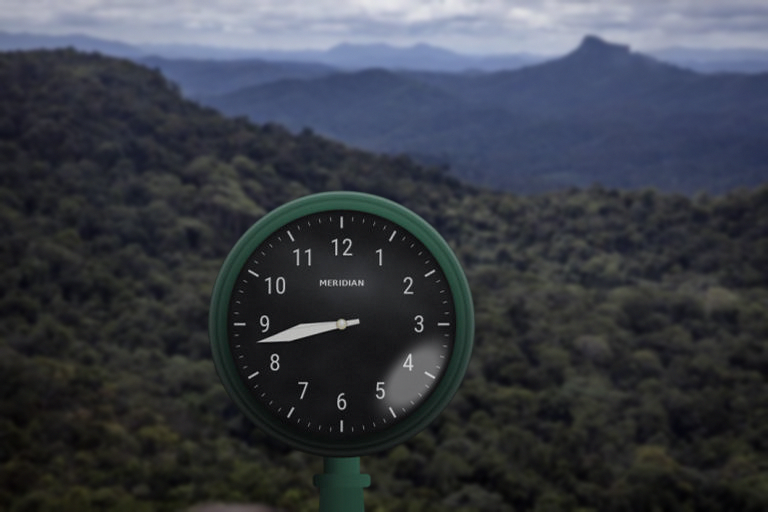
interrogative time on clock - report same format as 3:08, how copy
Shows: 8:43
